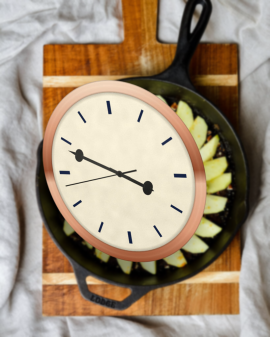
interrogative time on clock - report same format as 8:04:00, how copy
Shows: 3:48:43
